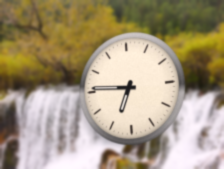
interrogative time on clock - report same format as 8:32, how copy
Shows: 6:46
